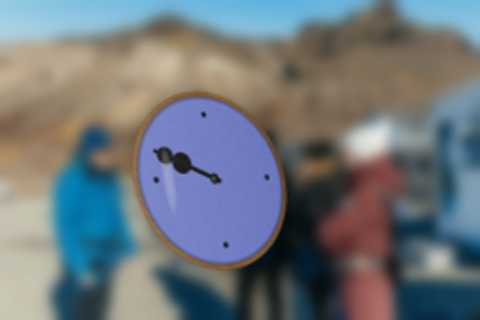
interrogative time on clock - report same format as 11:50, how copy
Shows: 9:49
